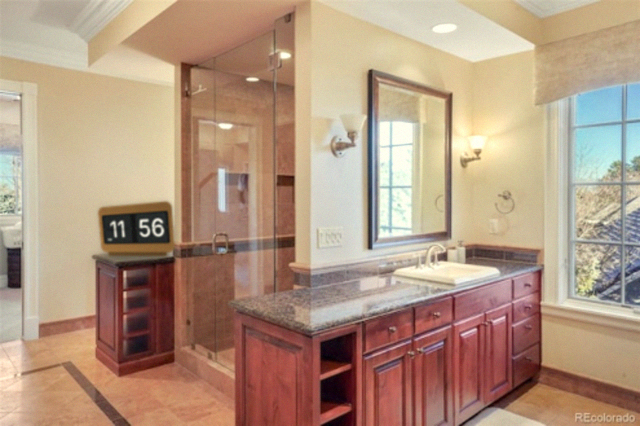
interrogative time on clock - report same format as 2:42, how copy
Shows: 11:56
